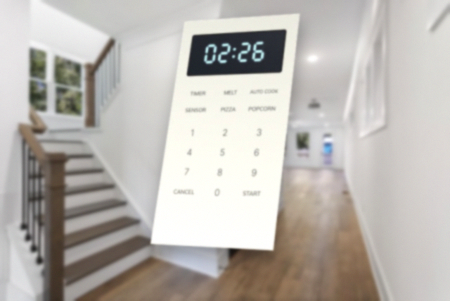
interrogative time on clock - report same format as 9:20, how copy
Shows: 2:26
